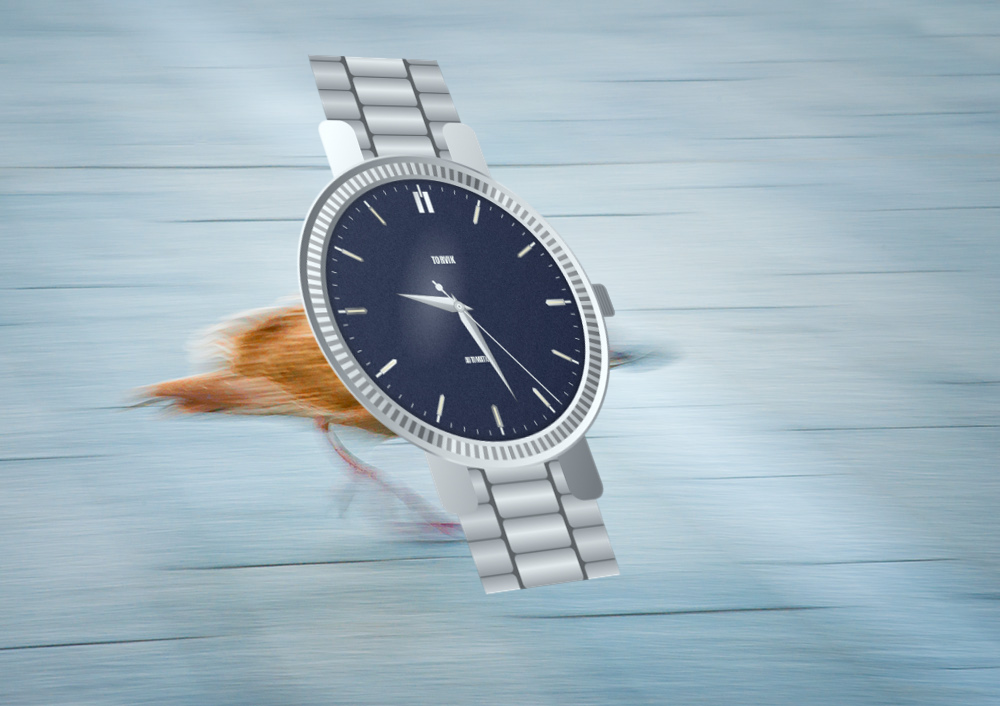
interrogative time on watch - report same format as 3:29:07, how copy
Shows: 9:27:24
